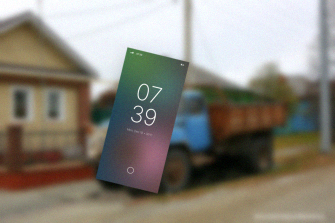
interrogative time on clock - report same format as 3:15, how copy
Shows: 7:39
